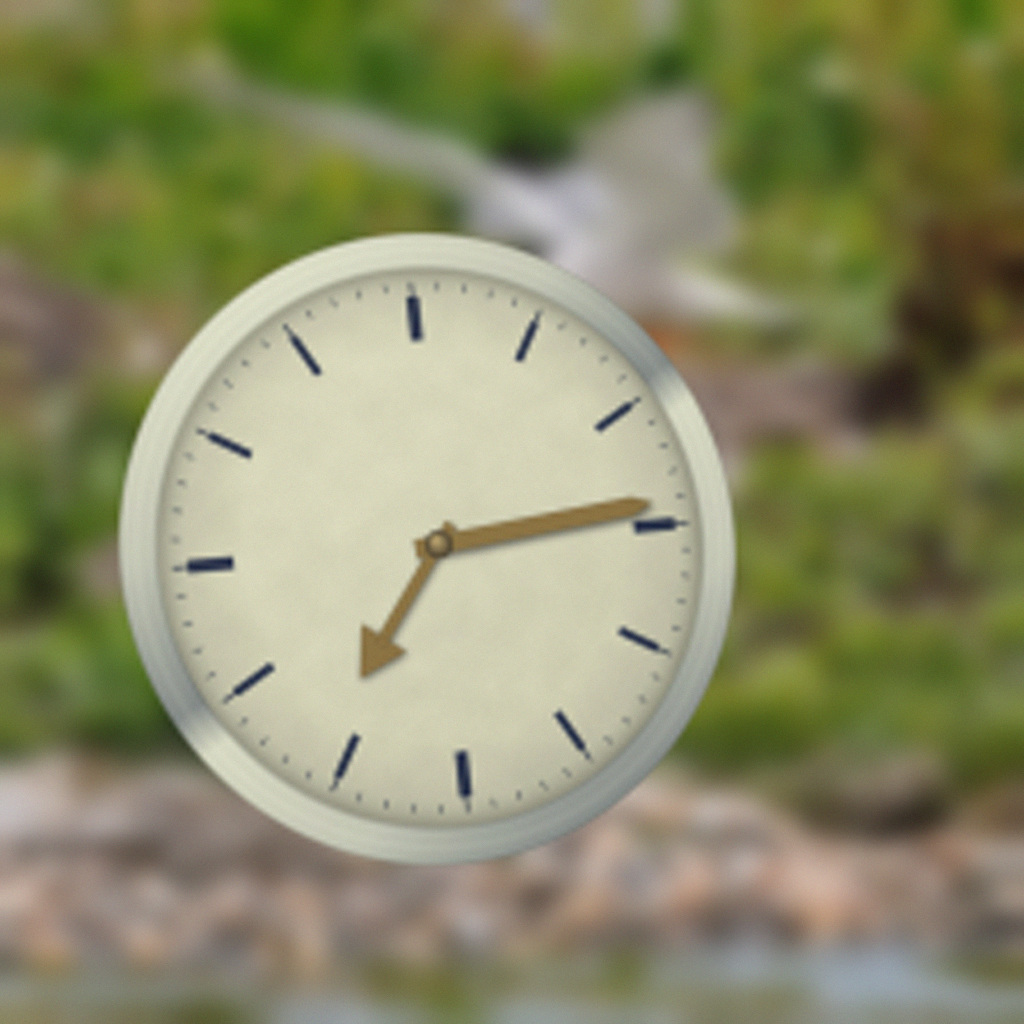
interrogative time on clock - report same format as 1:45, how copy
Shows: 7:14
